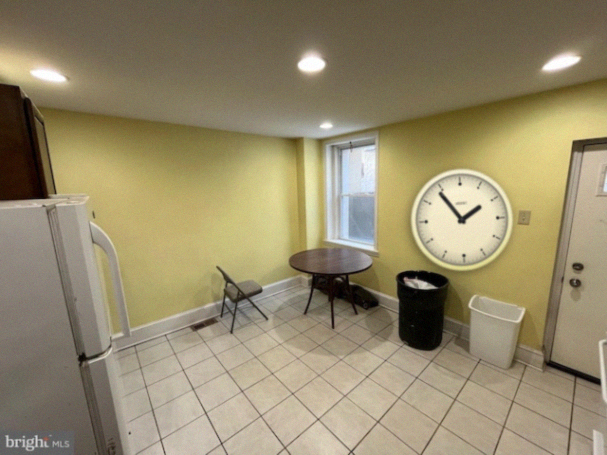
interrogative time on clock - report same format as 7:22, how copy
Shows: 1:54
